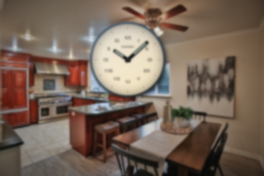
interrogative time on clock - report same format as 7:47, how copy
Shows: 10:08
